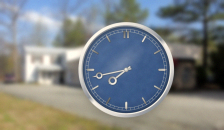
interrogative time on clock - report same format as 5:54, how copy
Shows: 7:43
